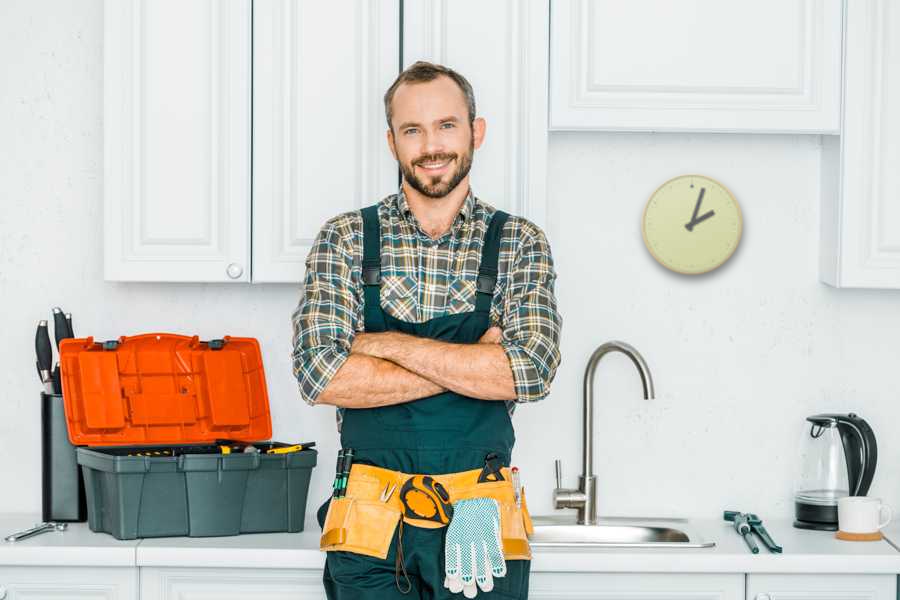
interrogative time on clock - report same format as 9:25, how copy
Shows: 2:03
